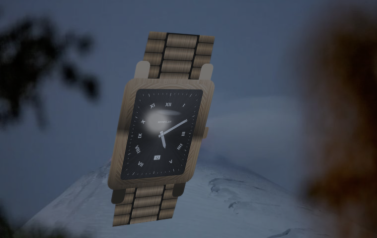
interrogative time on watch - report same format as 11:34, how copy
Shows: 5:10
